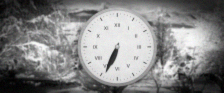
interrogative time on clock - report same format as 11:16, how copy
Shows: 6:34
